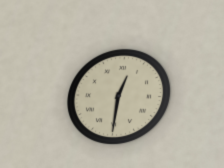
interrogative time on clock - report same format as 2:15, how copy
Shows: 12:30
